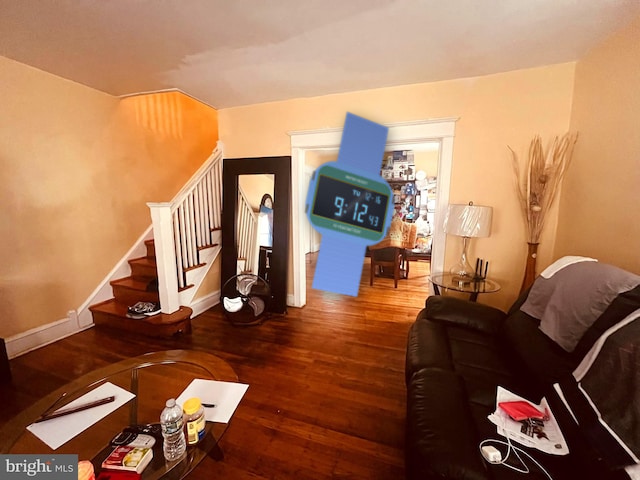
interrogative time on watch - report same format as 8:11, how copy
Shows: 9:12
